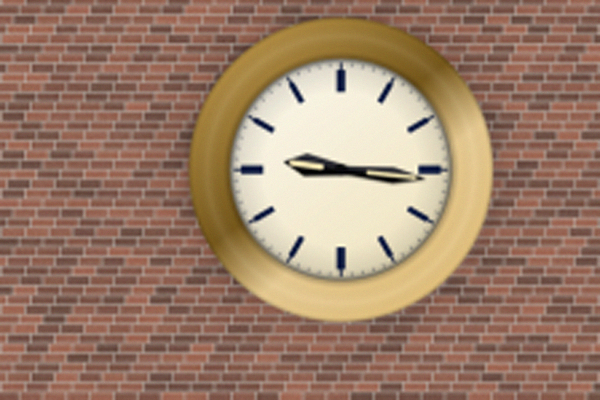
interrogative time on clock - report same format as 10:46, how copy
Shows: 9:16
